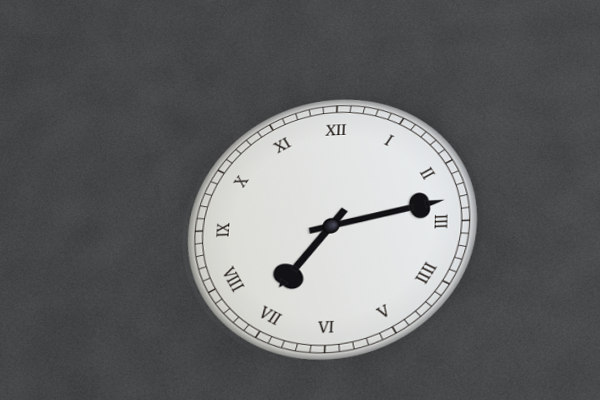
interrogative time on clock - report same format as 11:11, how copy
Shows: 7:13
